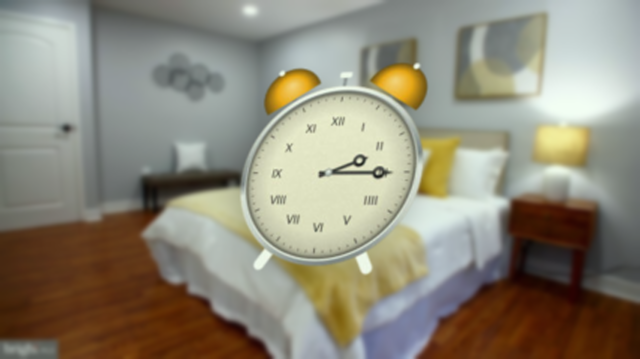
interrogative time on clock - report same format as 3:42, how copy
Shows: 2:15
